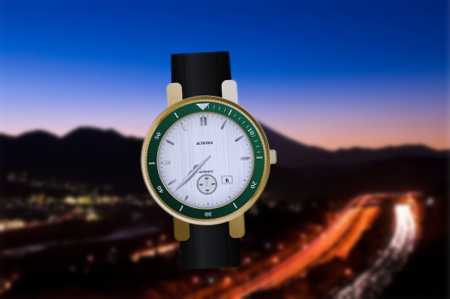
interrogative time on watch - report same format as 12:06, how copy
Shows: 7:38
